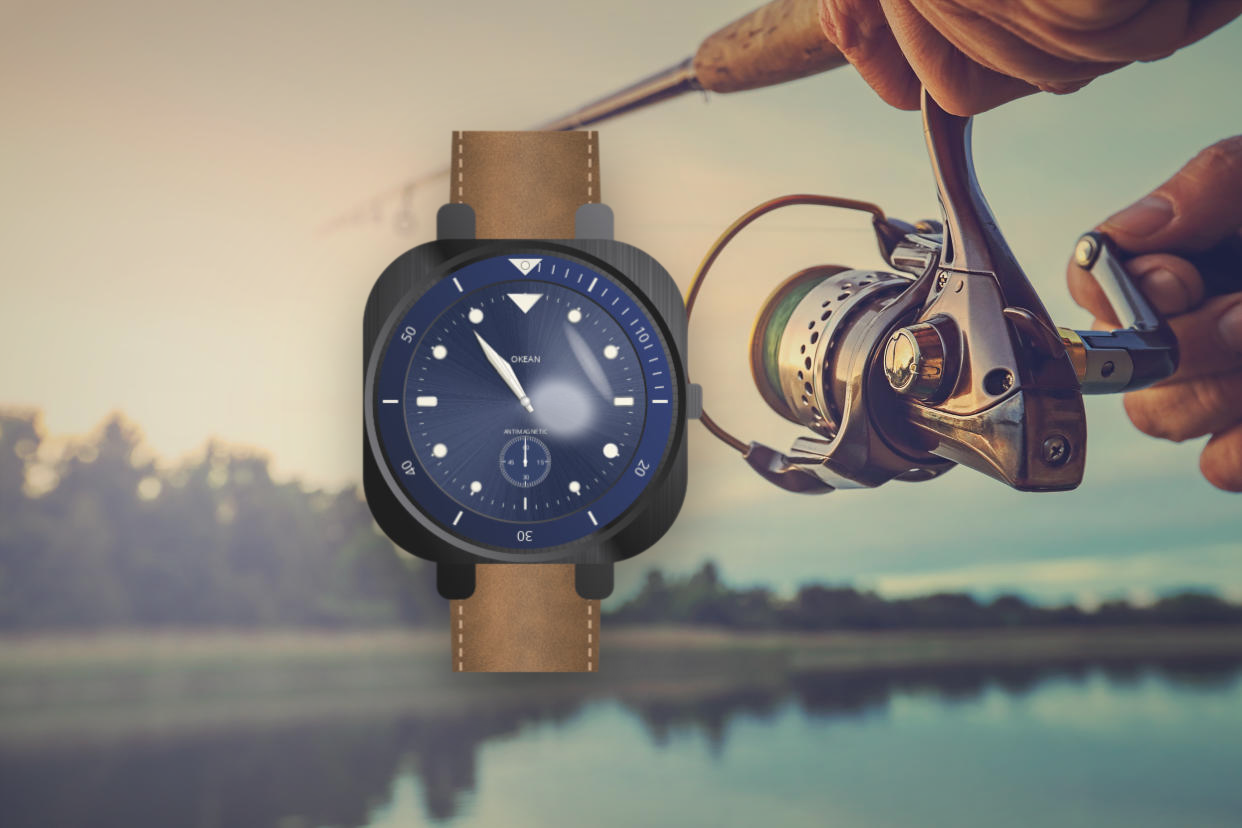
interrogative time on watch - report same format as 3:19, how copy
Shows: 10:54
